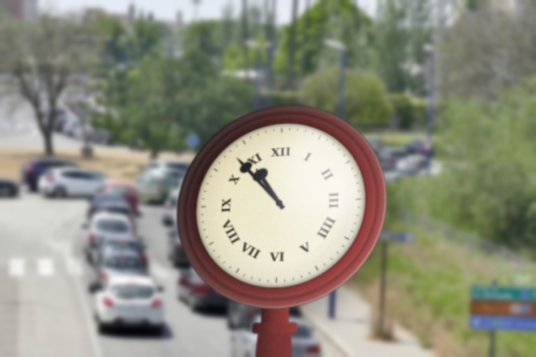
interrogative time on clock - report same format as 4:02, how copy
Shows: 10:53
